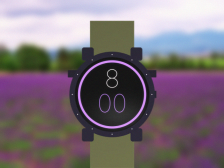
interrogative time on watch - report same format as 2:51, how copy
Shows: 8:00
